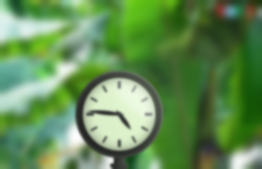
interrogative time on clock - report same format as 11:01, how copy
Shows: 4:46
